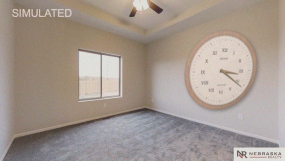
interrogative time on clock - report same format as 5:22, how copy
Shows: 3:21
